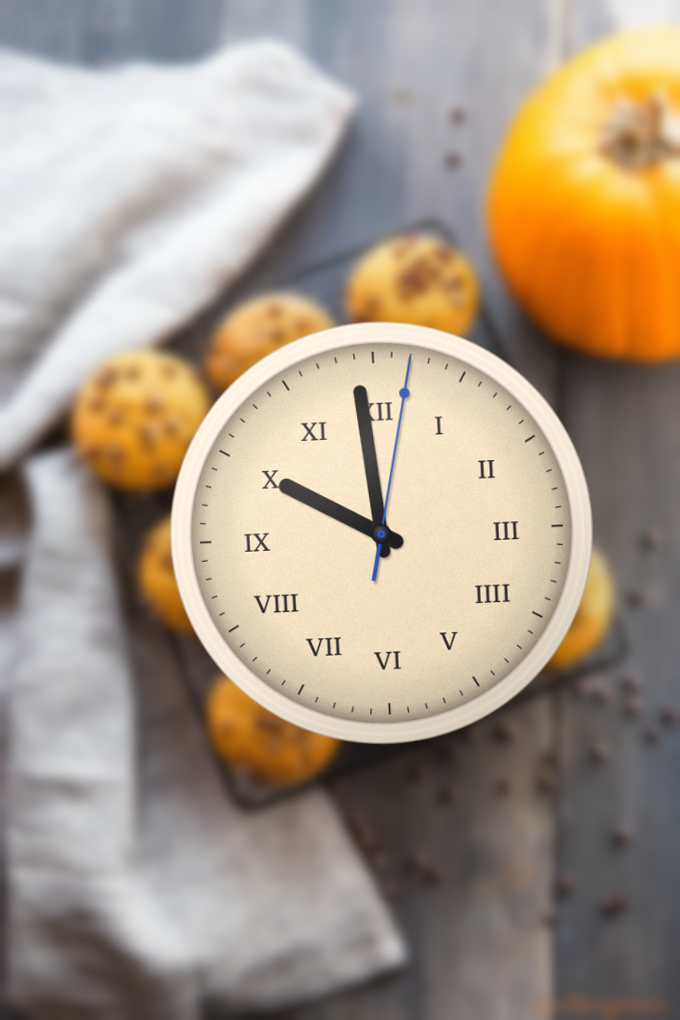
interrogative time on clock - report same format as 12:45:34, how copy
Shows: 9:59:02
